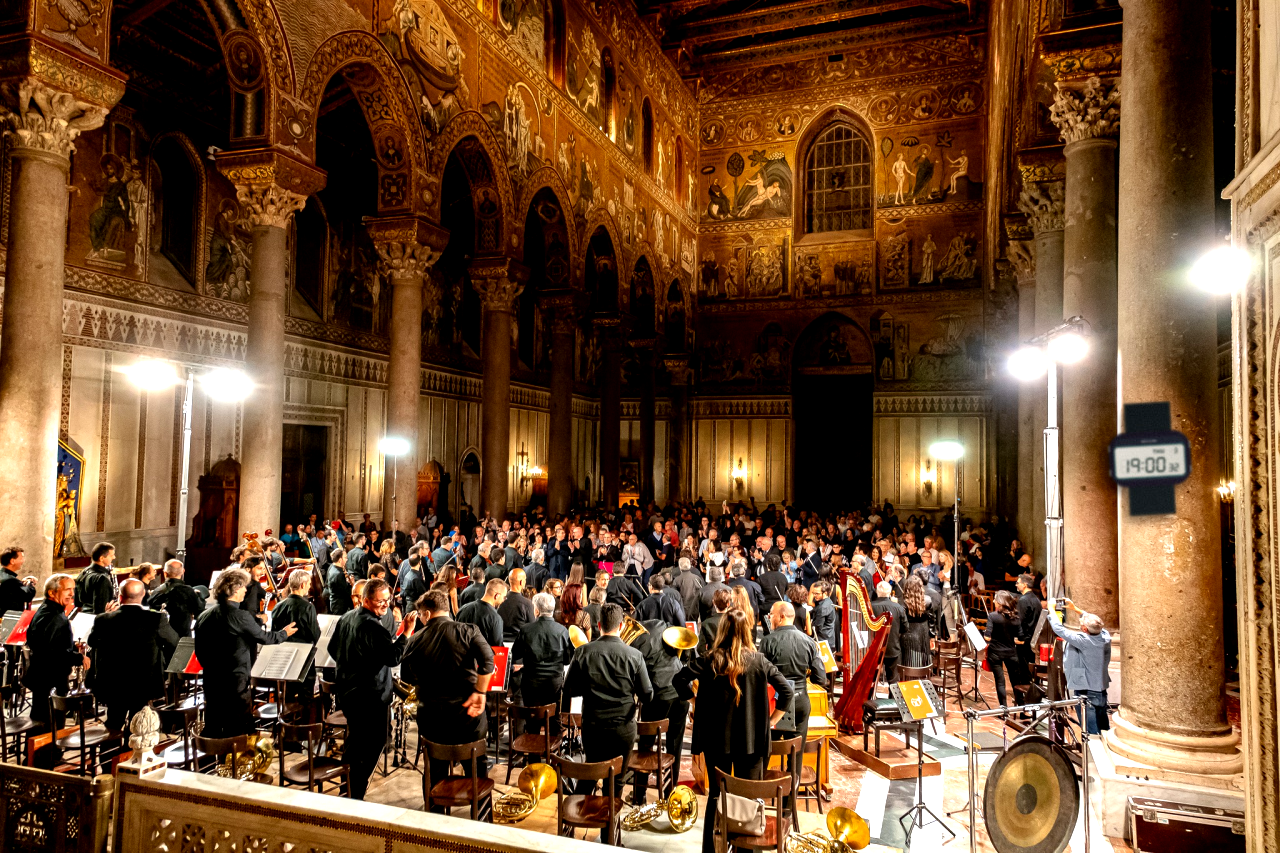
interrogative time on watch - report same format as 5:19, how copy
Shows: 19:00
